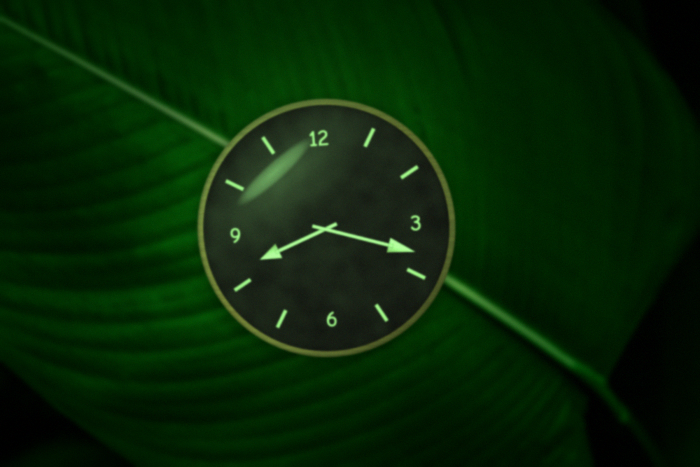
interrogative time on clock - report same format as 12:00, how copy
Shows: 8:18
